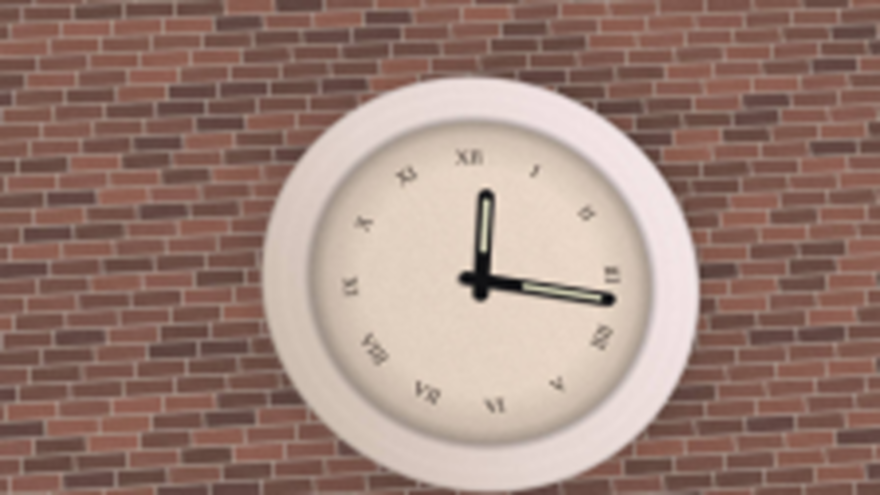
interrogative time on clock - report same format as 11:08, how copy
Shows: 12:17
